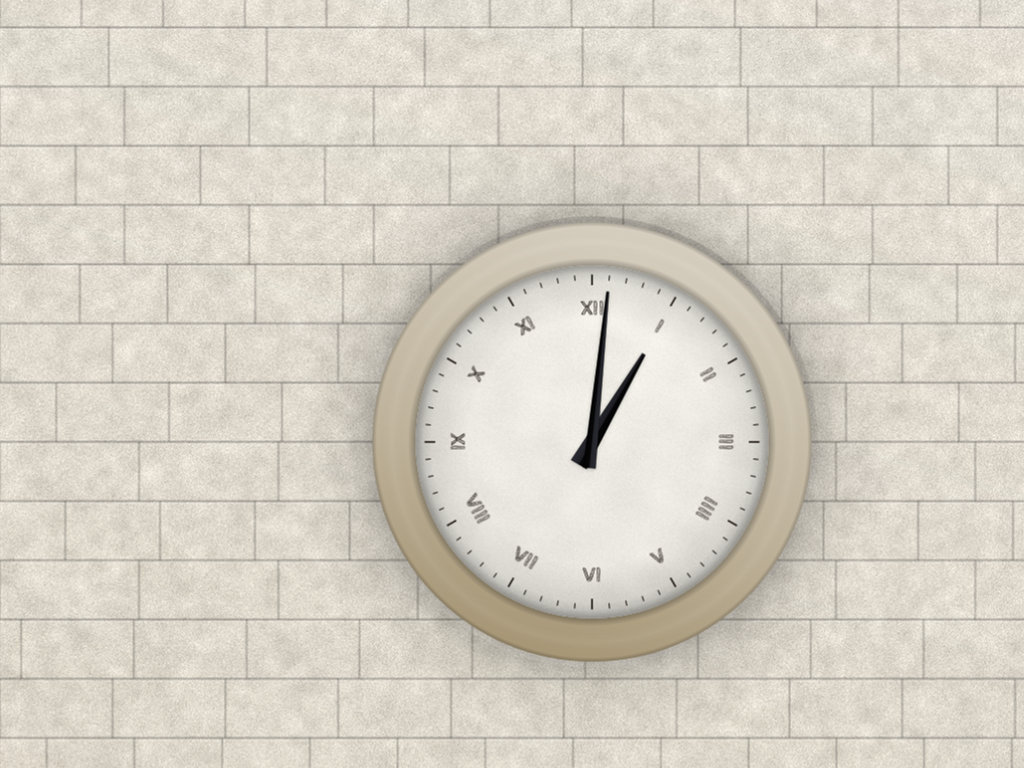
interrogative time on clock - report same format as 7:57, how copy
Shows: 1:01
